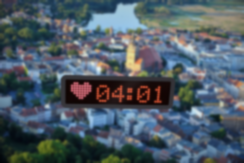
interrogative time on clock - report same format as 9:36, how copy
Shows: 4:01
